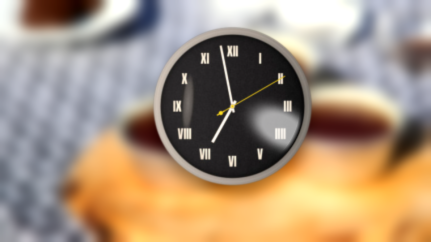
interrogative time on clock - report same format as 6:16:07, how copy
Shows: 6:58:10
